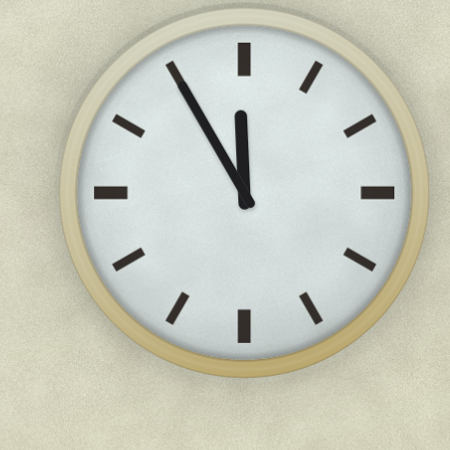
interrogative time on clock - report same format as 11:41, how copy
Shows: 11:55
